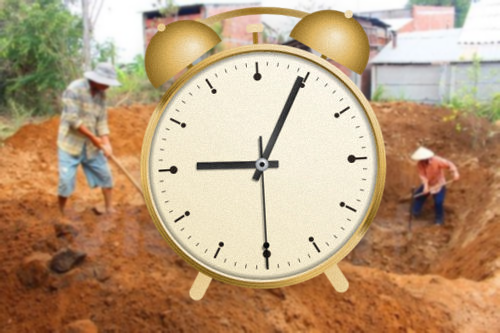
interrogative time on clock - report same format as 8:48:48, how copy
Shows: 9:04:30
